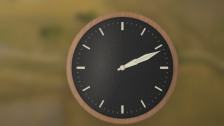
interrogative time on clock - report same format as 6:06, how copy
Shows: 2:11
